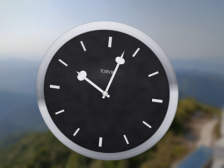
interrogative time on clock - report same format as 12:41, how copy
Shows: 10:03
